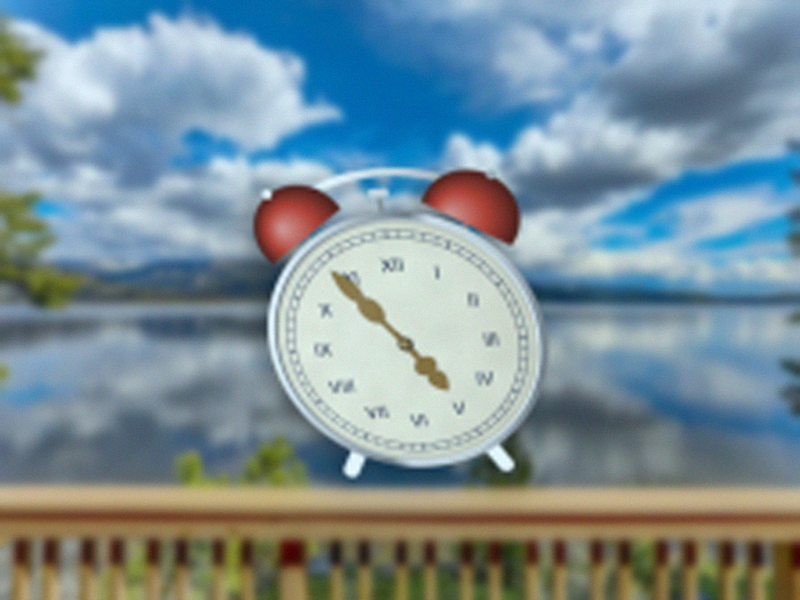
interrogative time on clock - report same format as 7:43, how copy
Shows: 4:54
